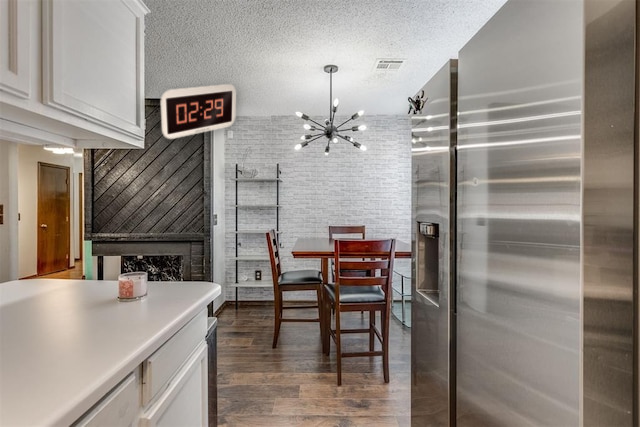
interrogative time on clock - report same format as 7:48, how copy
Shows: 2:29
